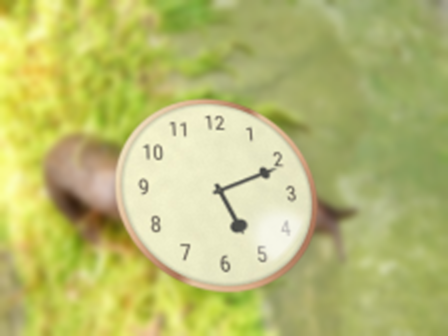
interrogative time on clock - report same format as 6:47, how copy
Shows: 5:11
